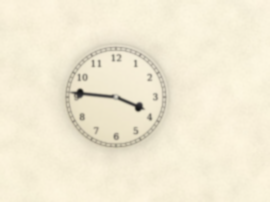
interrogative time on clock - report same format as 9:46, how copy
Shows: 3:46
